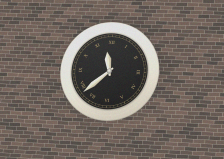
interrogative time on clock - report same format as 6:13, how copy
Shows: 11:38
